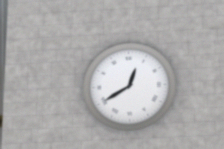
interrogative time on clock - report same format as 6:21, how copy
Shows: 12:40
